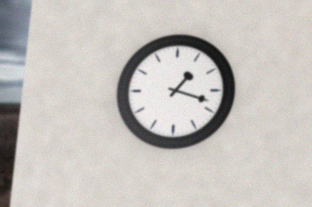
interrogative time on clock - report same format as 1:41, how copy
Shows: 1:18
